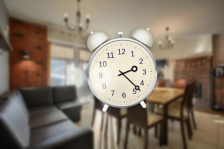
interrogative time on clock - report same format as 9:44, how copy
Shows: 2:23
